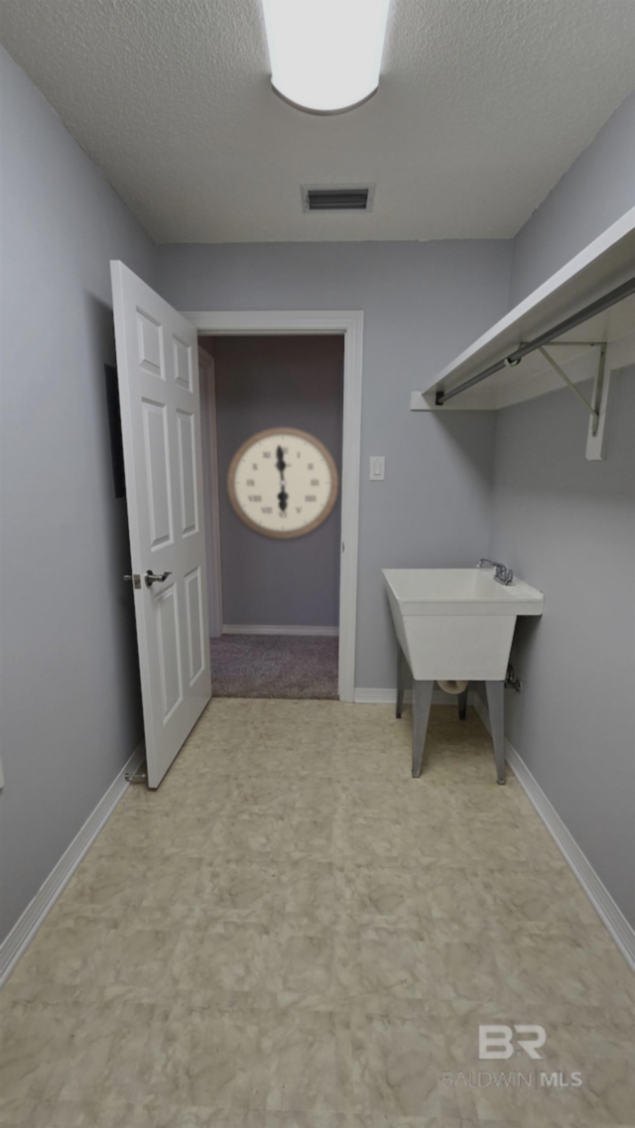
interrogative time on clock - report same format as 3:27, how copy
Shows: 5:59
